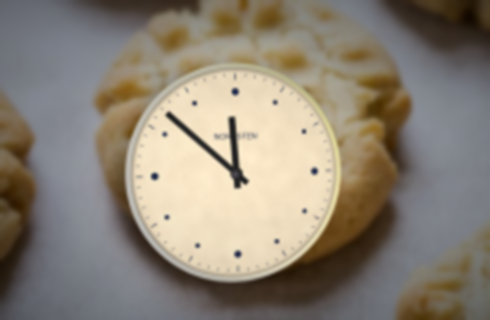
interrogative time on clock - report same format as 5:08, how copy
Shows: 11:52
